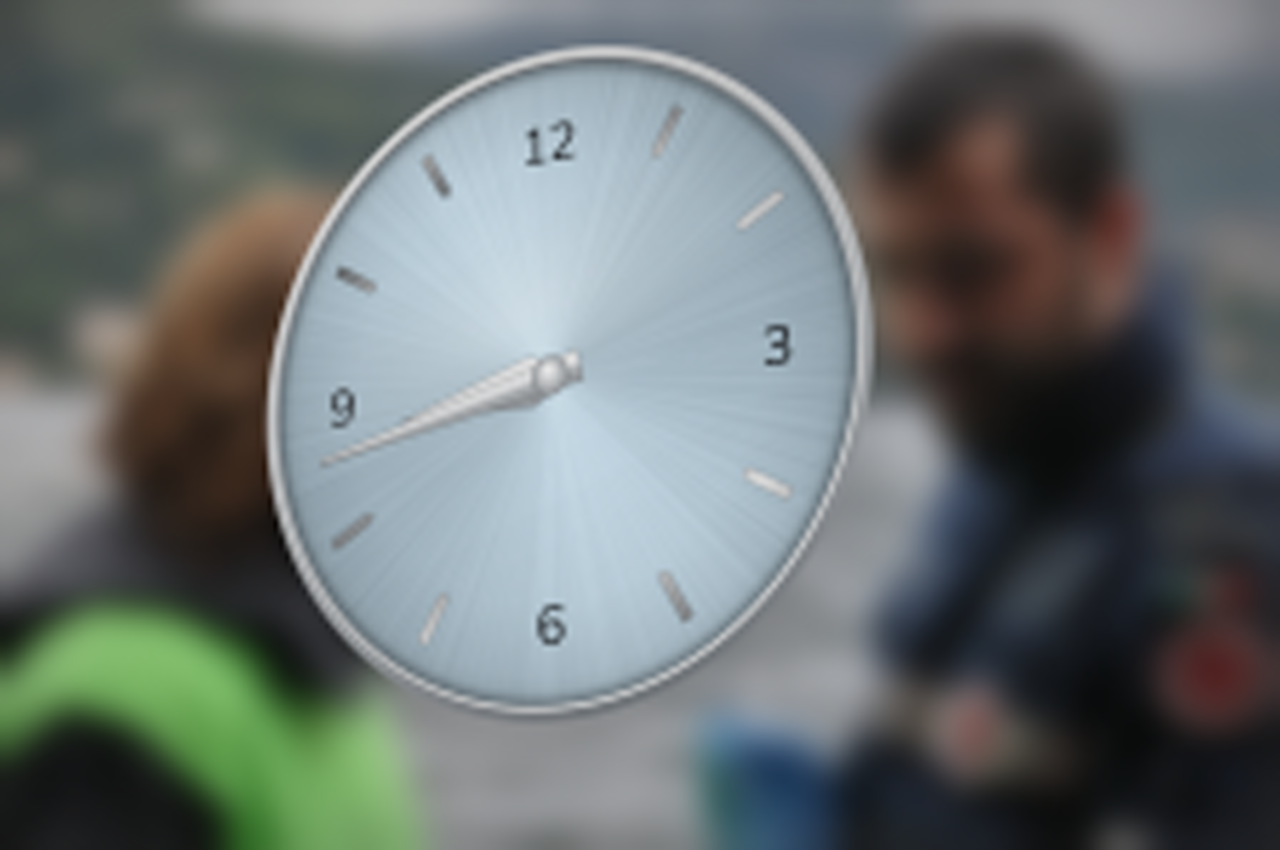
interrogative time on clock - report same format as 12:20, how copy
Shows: 8:43
